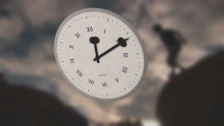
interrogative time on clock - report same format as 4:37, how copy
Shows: 12:11
